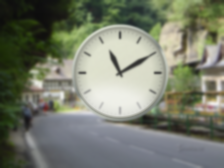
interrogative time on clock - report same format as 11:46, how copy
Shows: 11:10
